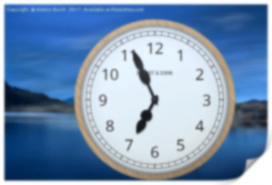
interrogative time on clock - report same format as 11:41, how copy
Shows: 6:56
